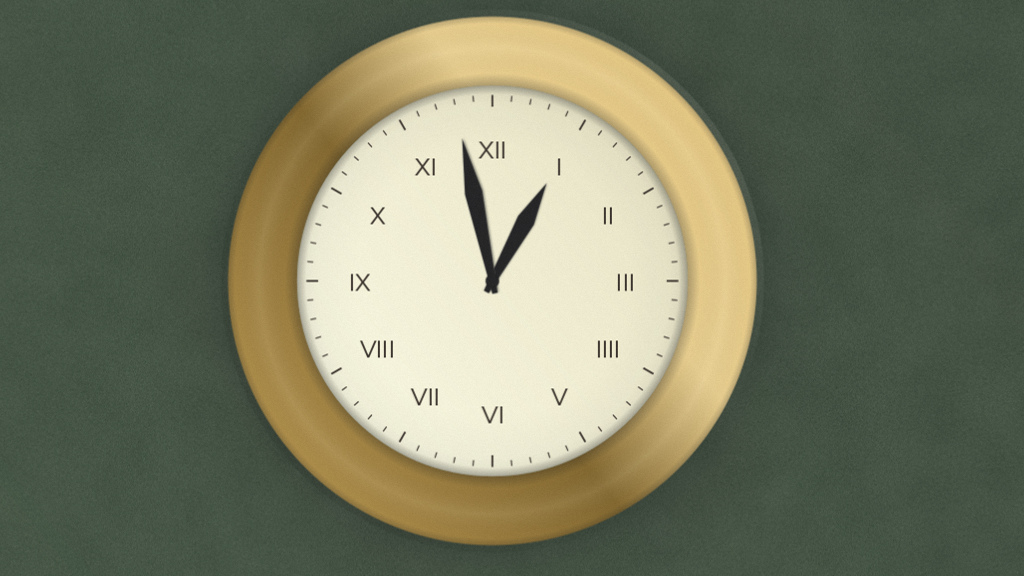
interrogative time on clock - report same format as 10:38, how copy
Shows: 12:58
